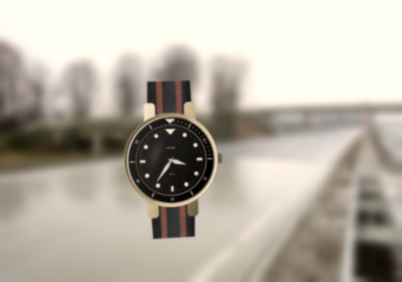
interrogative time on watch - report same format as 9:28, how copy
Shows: 3:36
